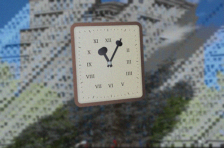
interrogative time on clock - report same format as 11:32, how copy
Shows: 11:05
